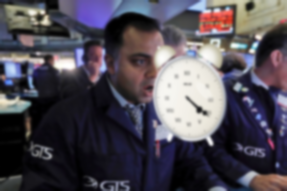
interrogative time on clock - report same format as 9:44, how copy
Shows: 4:21
